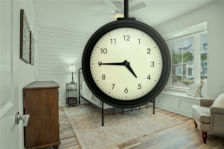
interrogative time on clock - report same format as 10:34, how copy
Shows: 4:45
